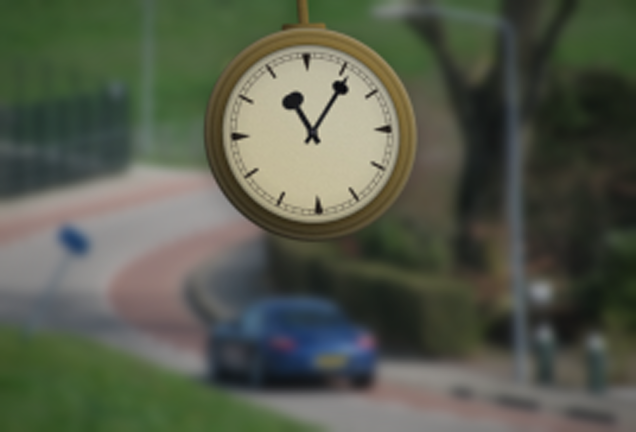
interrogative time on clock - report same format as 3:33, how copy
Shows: 11:06
